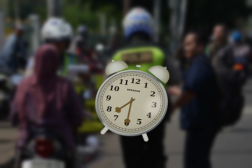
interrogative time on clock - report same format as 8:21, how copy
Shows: 7:30
